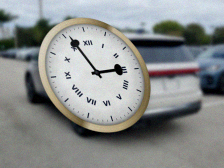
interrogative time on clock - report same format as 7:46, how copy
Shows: 2:56
